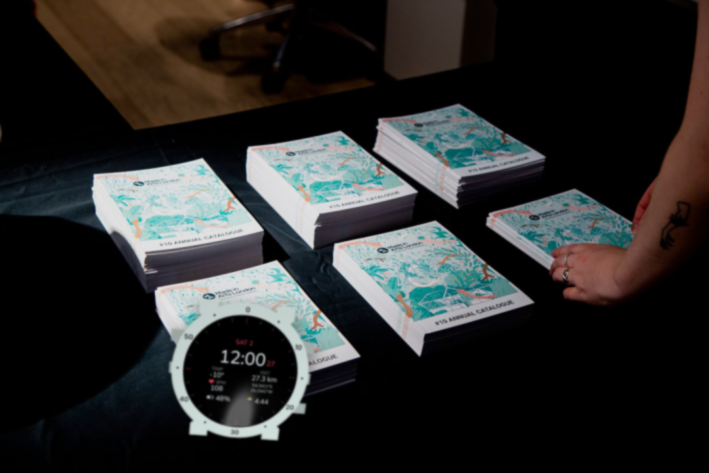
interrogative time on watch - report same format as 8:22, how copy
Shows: 12:00
